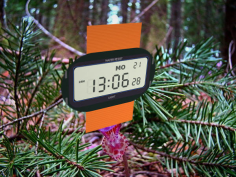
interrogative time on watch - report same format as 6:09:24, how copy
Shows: 13:06:28
